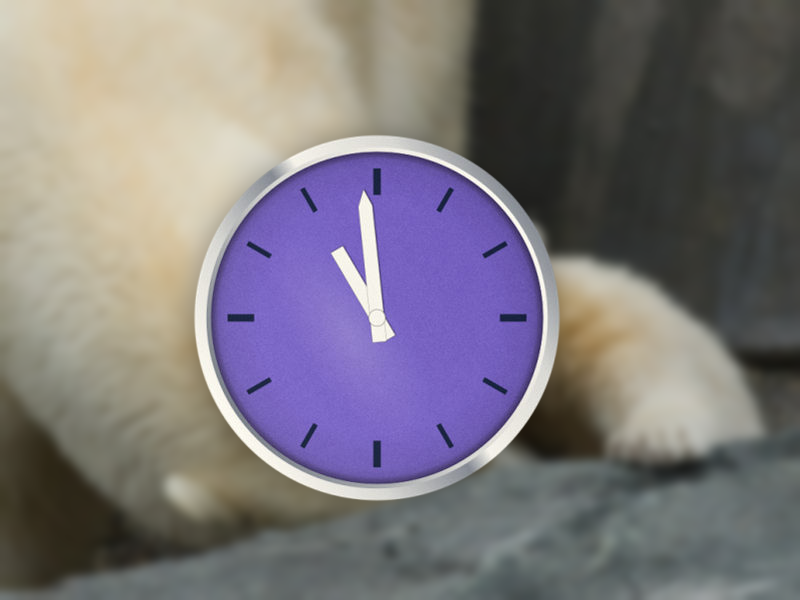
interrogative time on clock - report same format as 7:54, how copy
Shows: 10:59
